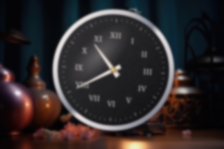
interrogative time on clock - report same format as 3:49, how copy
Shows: 10:40
